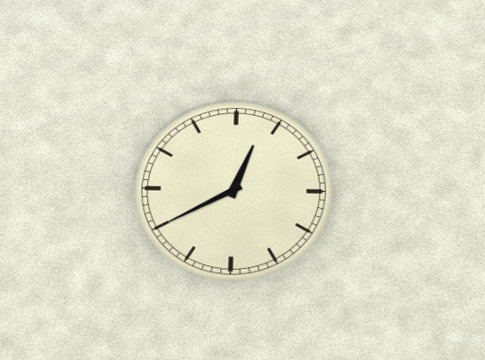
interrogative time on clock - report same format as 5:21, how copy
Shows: 12:40
